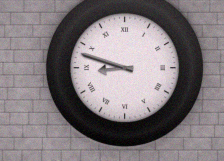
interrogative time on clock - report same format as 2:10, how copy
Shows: 8:48
